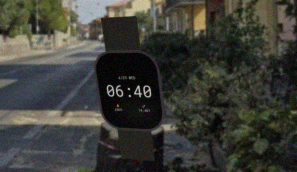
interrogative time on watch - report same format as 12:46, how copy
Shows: 6:40
